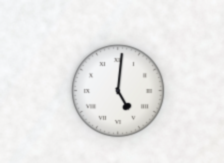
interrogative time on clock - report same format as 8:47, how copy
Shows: 5:01
